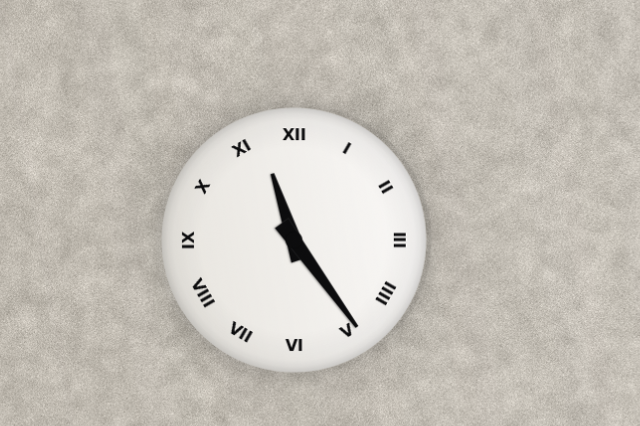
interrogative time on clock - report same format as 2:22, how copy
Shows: 11:24
